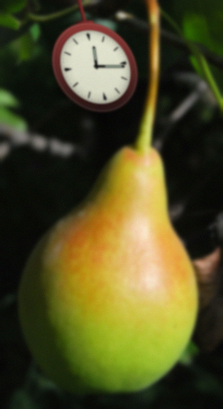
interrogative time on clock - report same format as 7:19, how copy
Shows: 12:16
